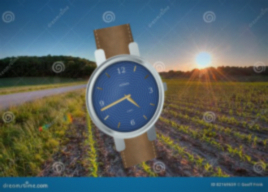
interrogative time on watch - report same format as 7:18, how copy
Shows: 4:43
